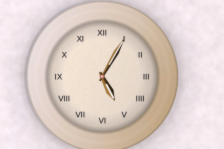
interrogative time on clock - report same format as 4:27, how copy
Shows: 5:05
